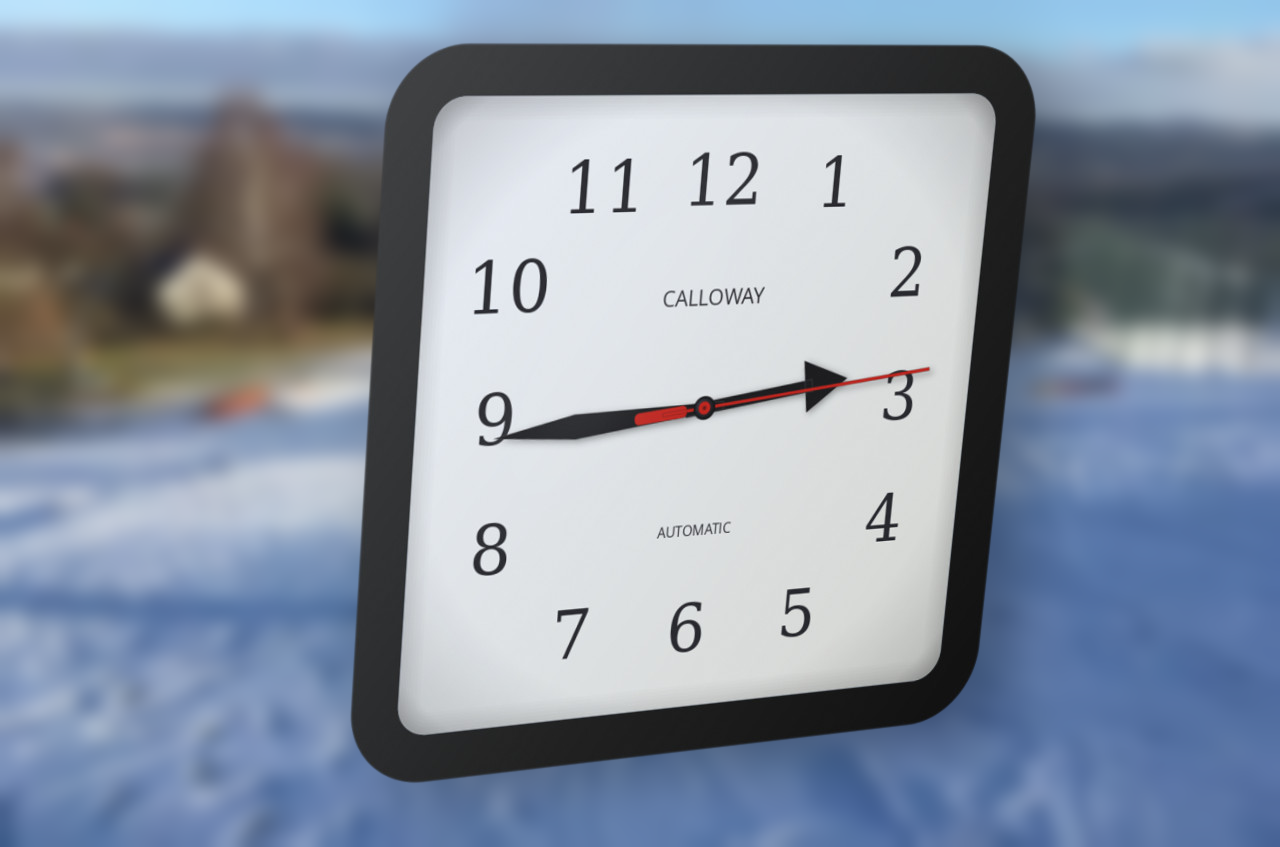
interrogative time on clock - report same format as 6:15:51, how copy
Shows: 2:44:14
